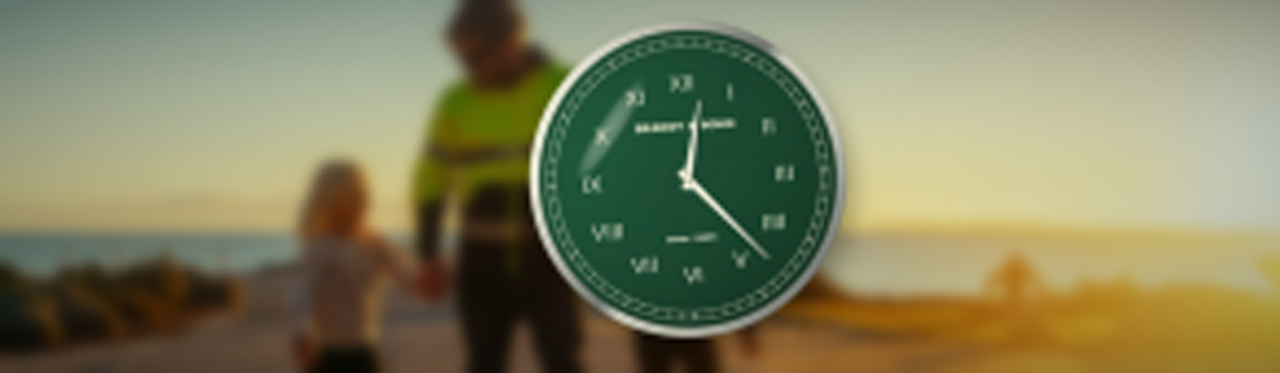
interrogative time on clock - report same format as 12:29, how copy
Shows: 12:23
